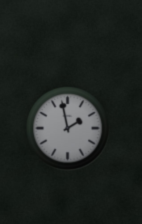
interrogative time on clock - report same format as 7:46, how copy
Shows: 1:58
